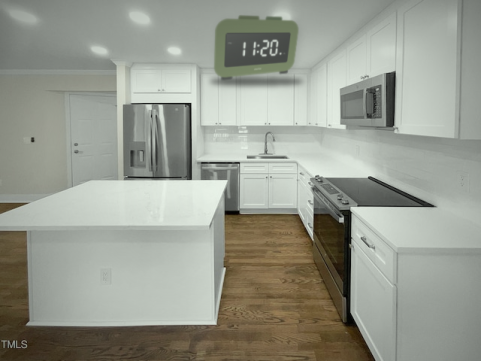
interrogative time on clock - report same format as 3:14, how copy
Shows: 11:20
